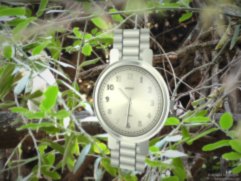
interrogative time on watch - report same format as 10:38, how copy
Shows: 10:31
